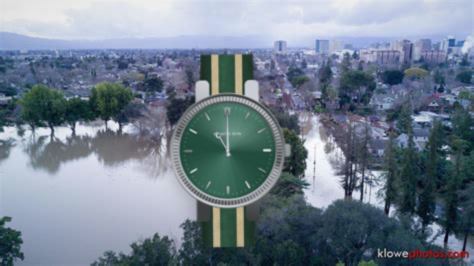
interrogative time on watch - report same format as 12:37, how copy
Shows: 11:00
